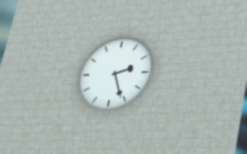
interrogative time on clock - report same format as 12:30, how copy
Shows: 2:26
